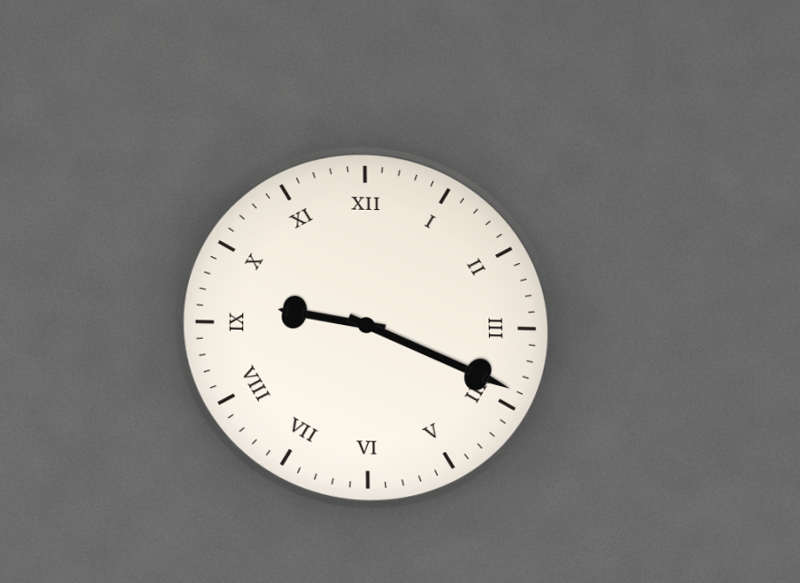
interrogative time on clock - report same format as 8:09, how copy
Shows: 9:19
